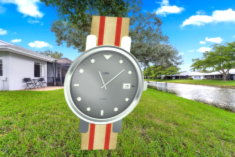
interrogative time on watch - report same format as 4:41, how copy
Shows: 11:08
